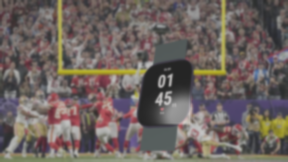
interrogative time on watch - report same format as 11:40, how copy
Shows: 1:45
